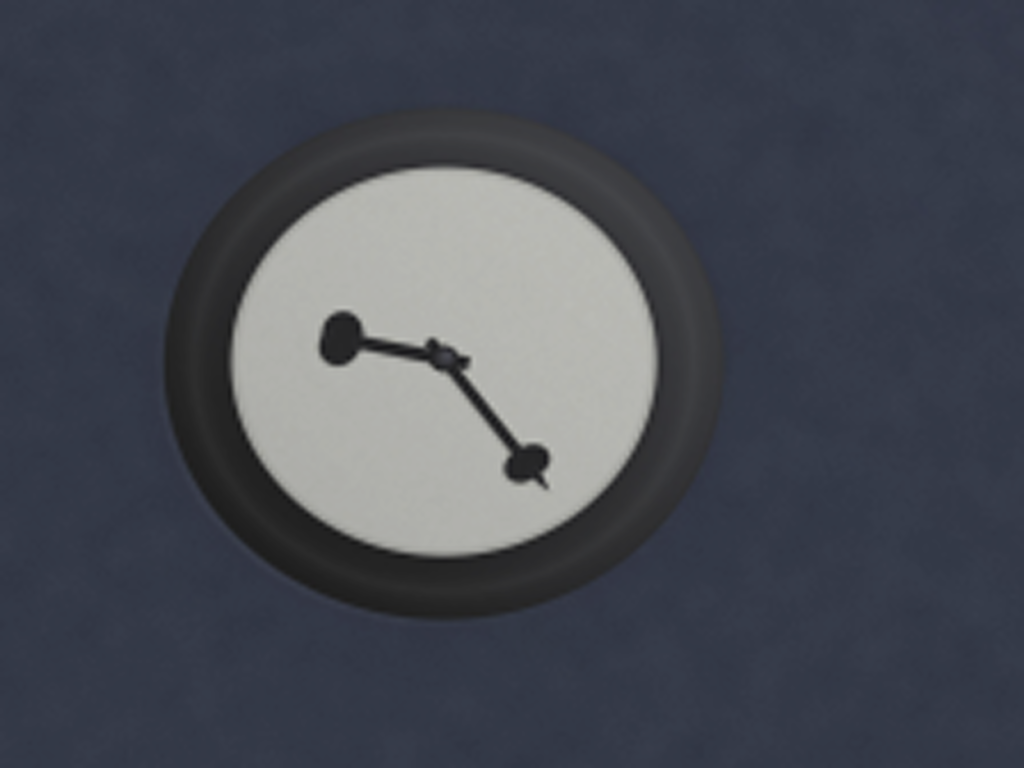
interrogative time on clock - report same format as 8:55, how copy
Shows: 9:24
